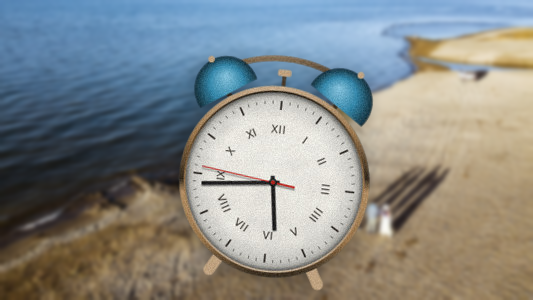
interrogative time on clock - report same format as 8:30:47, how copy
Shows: 5:43:46
